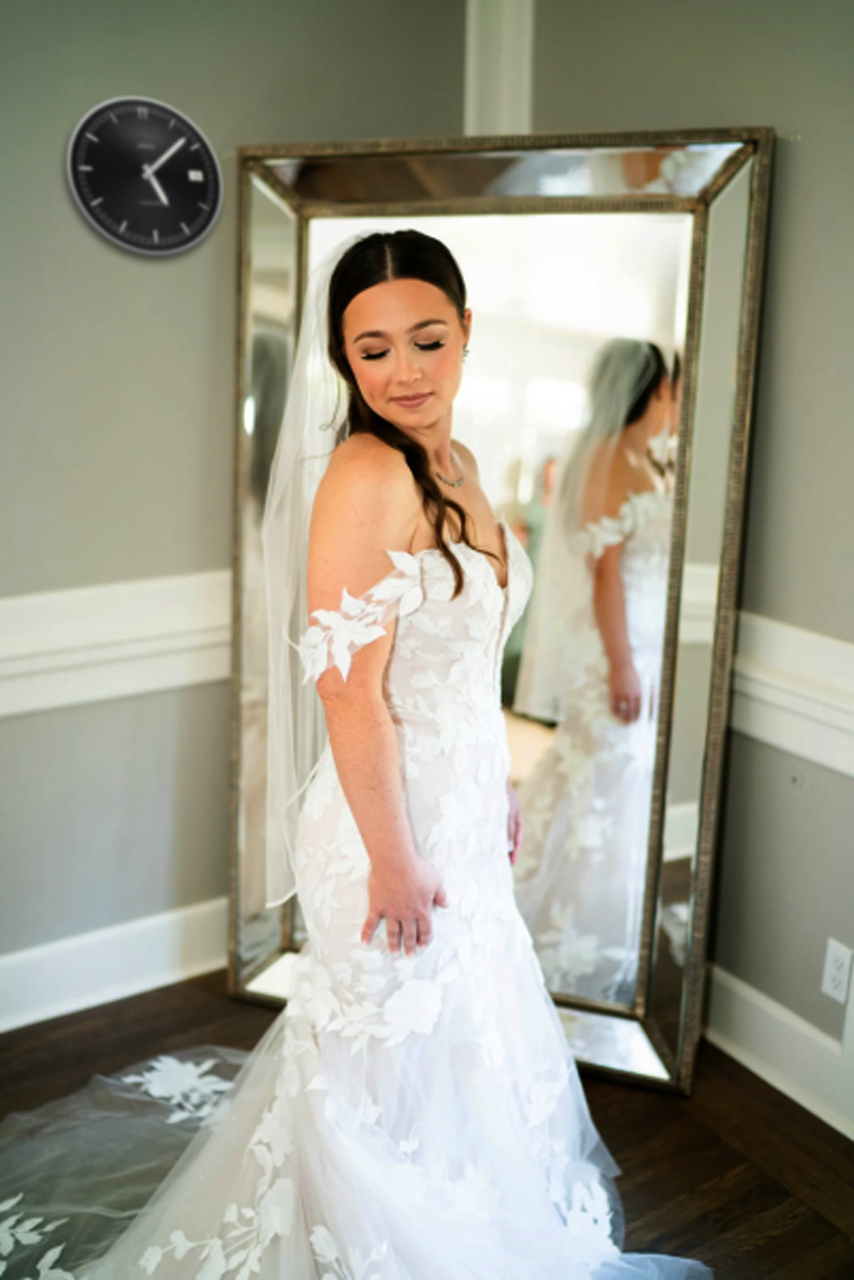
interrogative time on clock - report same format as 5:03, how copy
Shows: 5:08
